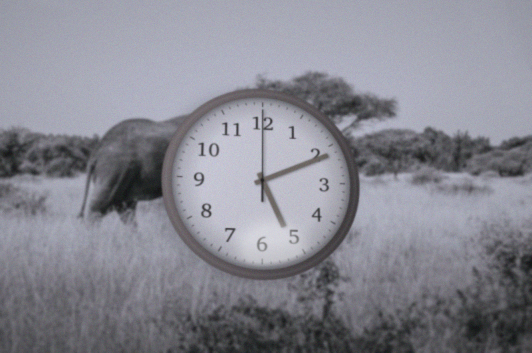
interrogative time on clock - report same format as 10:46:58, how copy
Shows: 5:11:00
